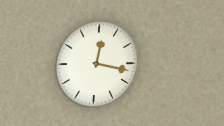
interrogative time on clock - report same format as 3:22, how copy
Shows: 12:17
